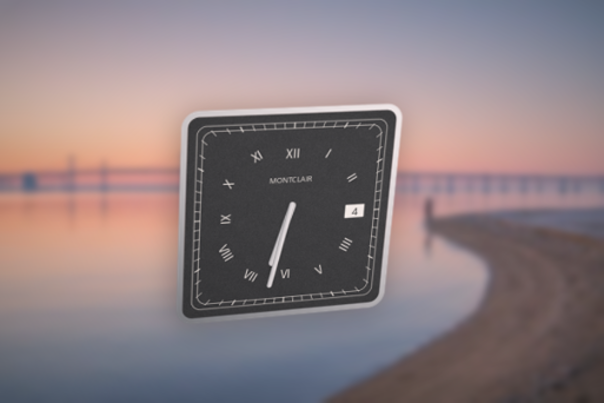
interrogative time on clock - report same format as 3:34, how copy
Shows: 6:32
